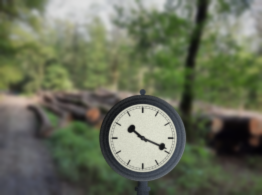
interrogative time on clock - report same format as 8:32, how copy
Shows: 10:19
